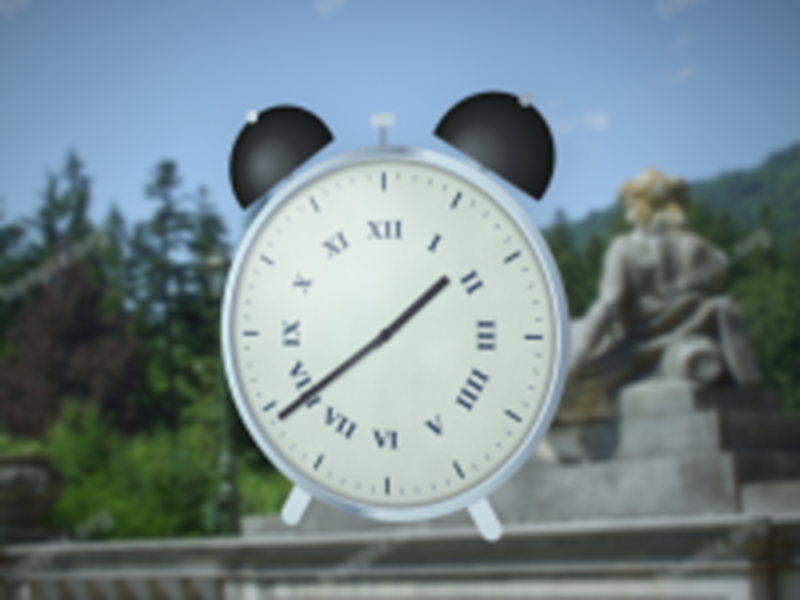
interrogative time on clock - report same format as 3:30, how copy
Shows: 1:39
